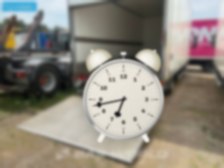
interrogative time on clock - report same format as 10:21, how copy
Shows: 6:43
